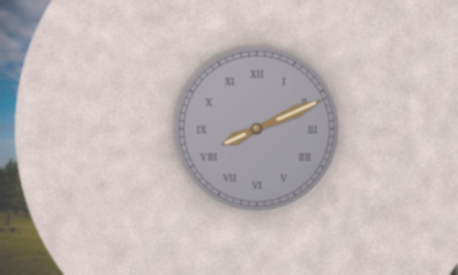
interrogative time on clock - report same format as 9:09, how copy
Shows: 8:11
